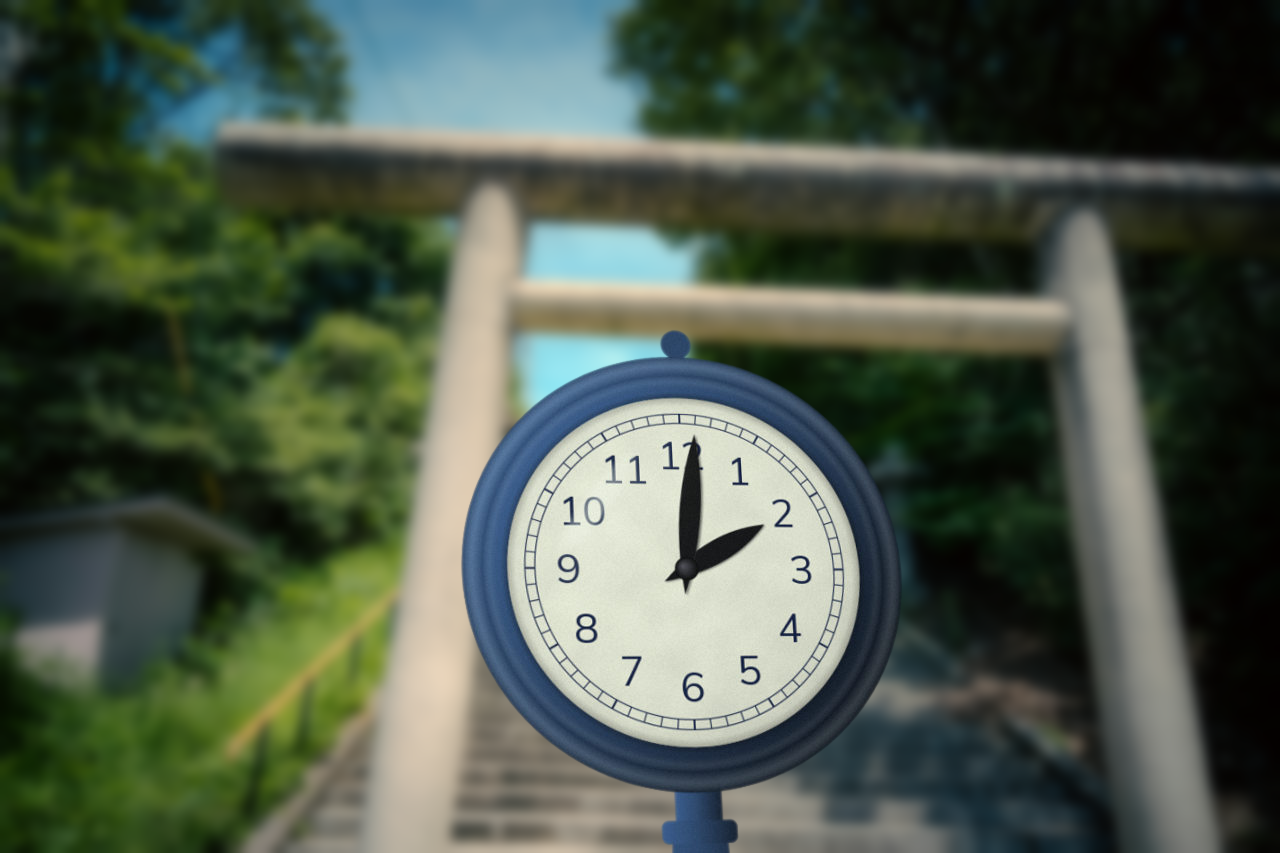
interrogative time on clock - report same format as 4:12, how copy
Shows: 2:01
